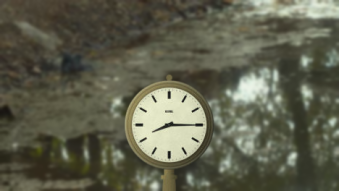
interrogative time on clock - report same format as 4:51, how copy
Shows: 8:15
